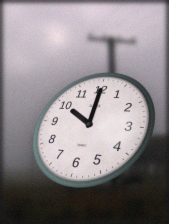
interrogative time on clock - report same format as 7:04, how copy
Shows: 10:00
